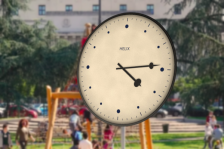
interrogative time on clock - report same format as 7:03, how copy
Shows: 4:14
